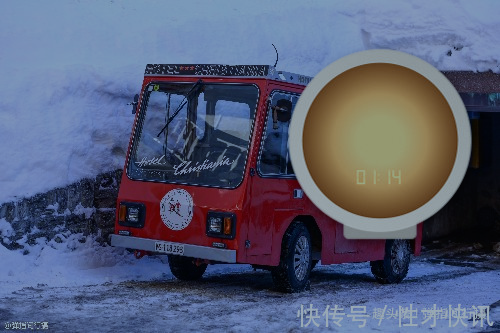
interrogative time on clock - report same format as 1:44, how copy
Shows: 1:14
